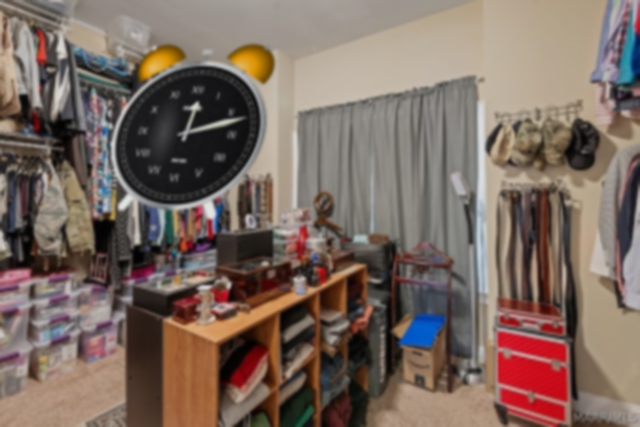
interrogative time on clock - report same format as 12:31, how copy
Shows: 12:12
